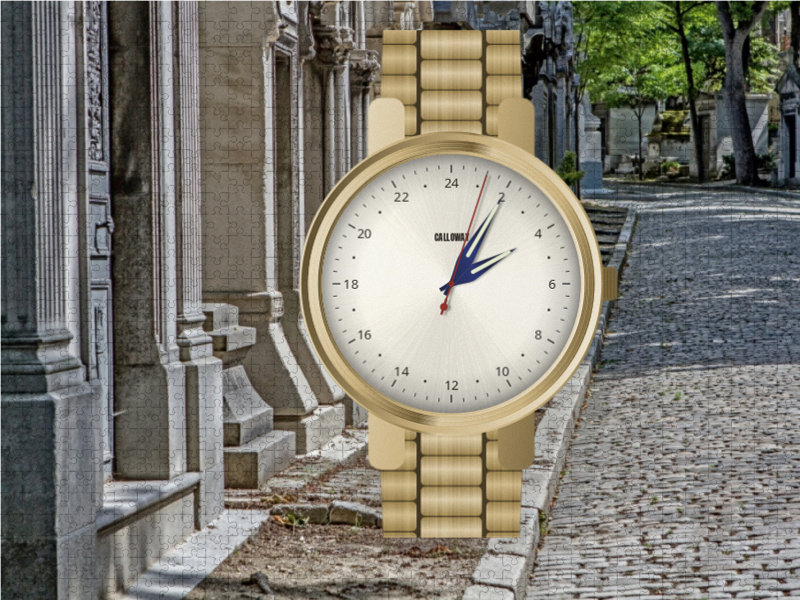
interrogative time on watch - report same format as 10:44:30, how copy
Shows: 4:05:03
